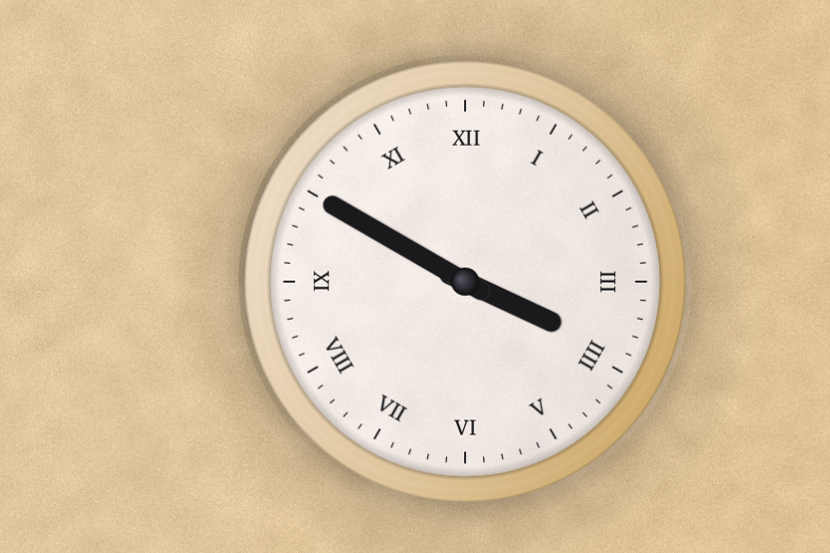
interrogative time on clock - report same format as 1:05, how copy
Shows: 3:50
